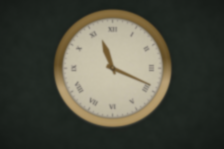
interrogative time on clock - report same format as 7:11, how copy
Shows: 11:19
